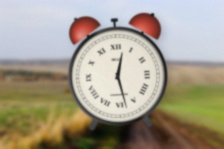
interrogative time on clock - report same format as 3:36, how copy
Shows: 12:28
